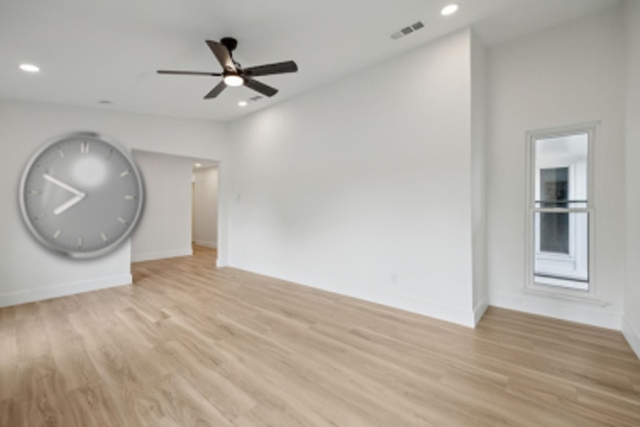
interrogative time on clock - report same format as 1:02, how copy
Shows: 7:49
